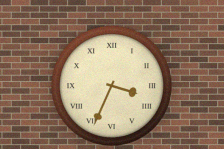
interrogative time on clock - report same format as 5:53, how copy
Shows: 3:34
